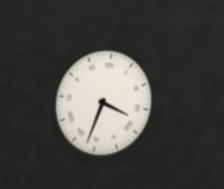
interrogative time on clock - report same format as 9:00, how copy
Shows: 3:32
